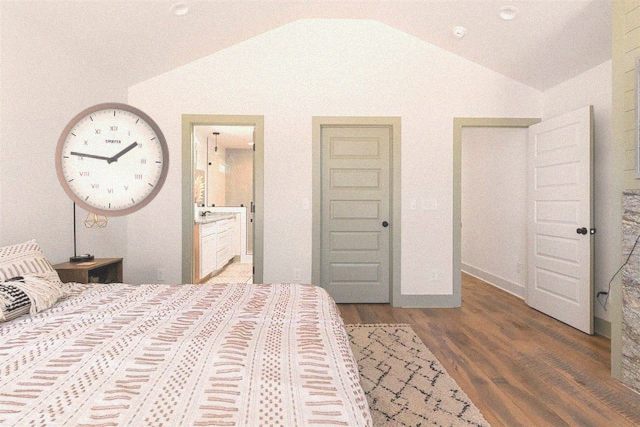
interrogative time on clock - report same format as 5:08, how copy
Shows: 1:46
